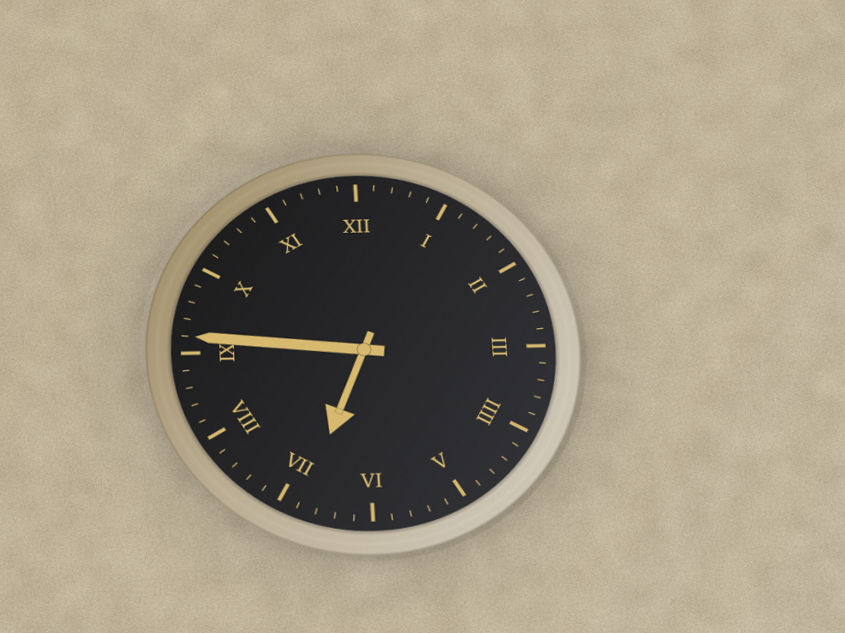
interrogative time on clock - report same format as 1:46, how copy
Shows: 6:46
